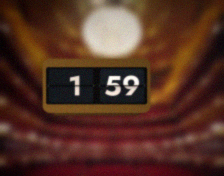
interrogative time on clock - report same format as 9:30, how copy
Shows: 1:59
